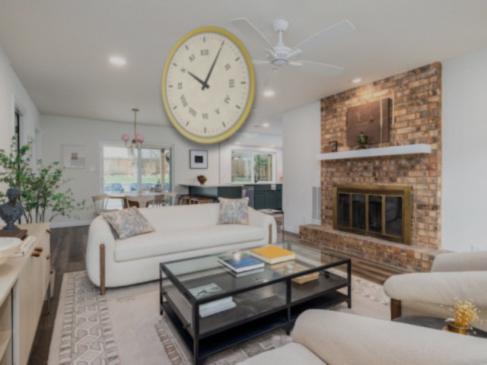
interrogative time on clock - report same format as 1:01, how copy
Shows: 10:05
